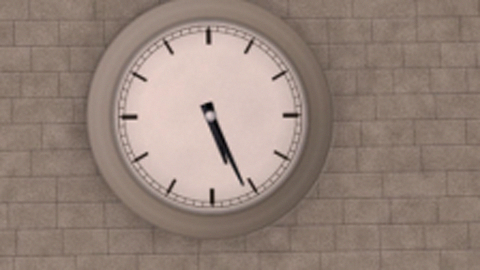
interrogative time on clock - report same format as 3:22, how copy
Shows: 5:26
